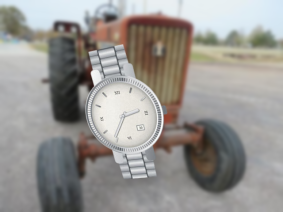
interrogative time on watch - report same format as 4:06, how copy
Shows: 2:36
